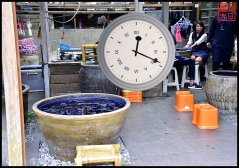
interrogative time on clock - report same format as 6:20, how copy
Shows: 12:19
